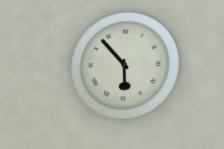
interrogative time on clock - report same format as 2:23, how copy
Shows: 5:53
